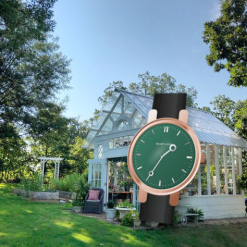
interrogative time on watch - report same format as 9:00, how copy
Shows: 1:35
